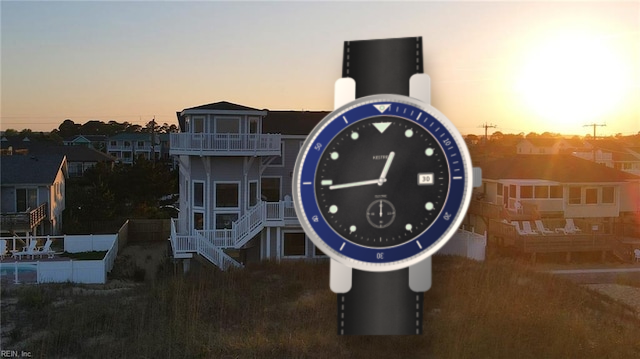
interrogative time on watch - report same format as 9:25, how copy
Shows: 12:44
